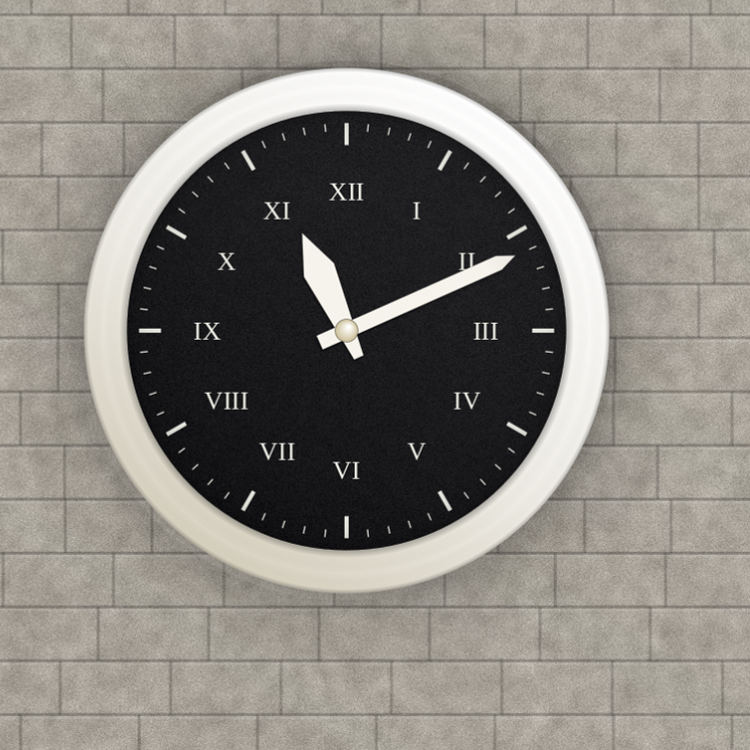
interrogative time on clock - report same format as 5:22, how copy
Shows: 11:11
